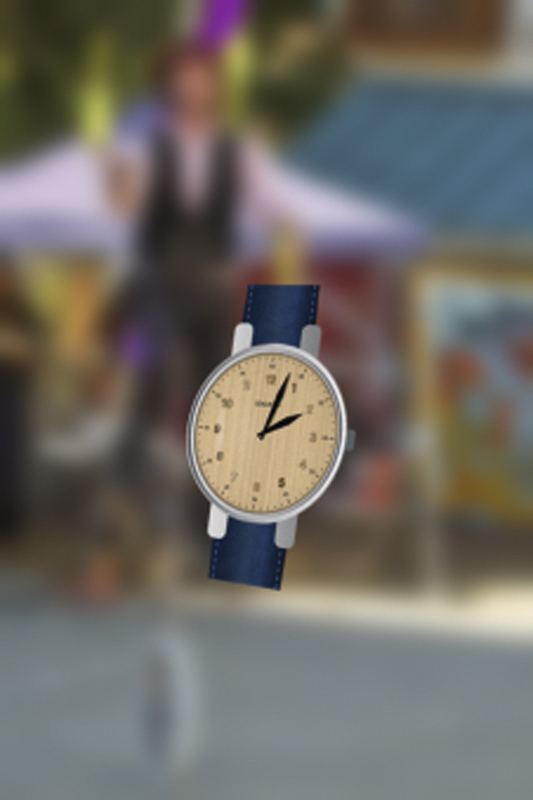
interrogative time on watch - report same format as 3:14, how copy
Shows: 2:03
